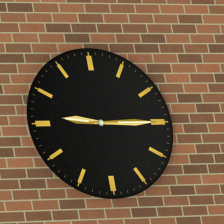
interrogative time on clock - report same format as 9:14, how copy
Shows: 9:15
